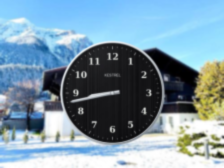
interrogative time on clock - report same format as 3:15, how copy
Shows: 8:43
